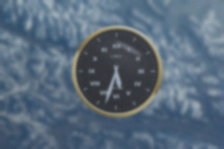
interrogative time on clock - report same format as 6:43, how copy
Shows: 5:33
